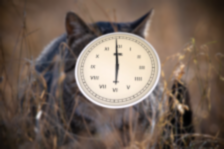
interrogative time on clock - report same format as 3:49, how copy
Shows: 5:59
